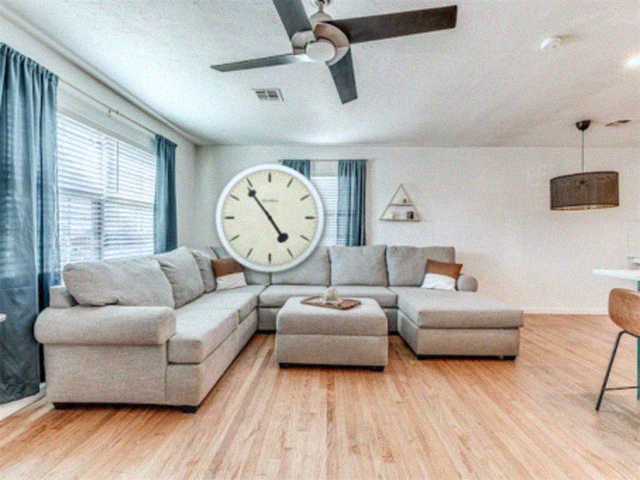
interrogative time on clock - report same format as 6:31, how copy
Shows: 4:54
